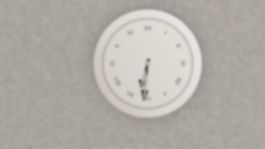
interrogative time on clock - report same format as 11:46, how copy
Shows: 6:31
